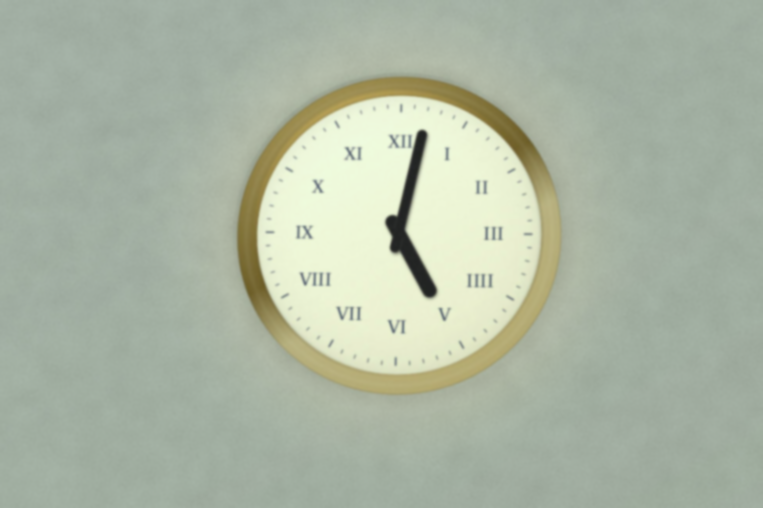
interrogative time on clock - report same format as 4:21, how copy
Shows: 5:02
